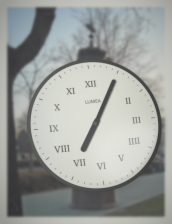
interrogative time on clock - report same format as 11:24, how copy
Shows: 7:05
